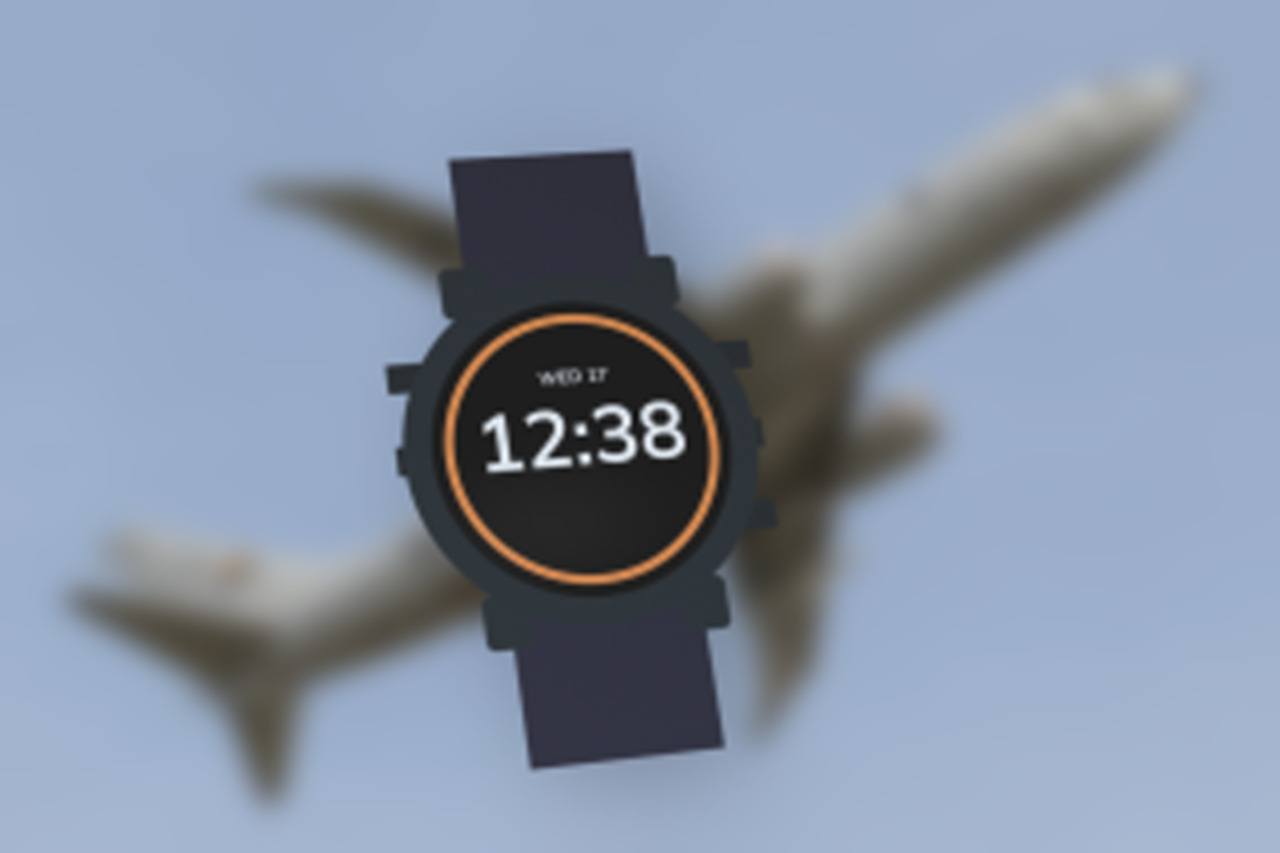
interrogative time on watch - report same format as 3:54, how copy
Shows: 12:38
